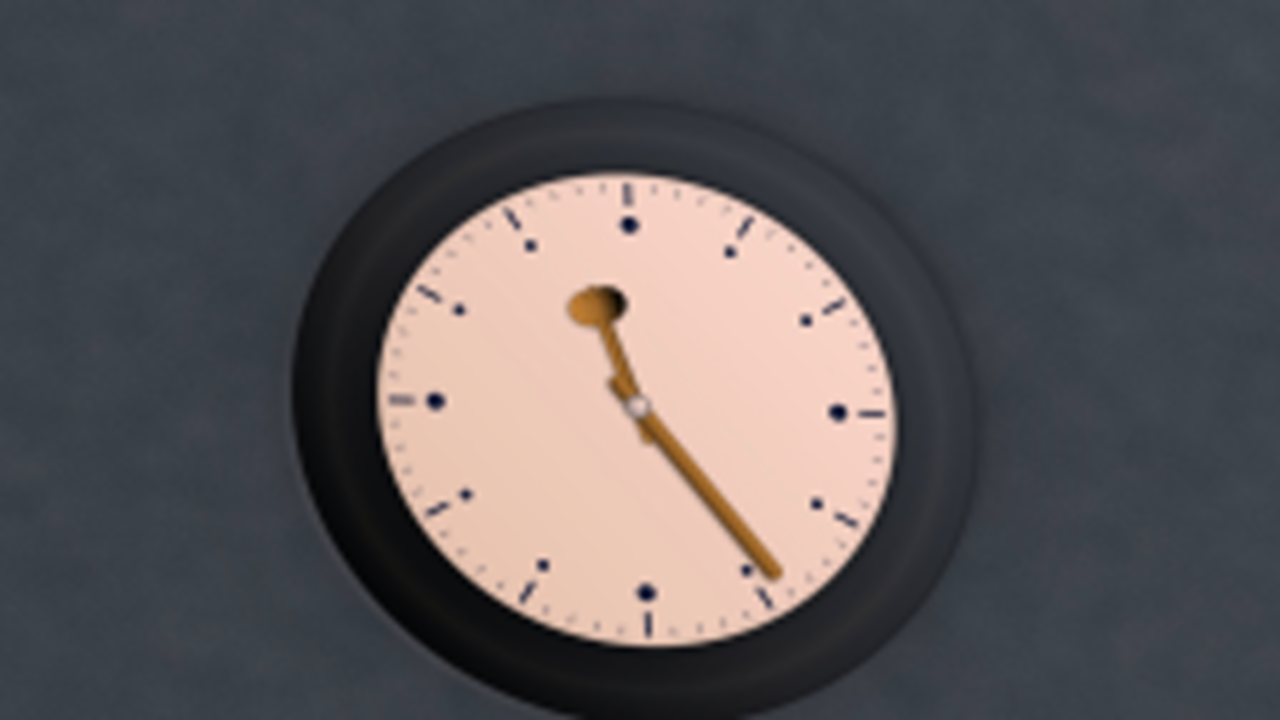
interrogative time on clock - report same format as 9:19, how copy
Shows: 11:24
